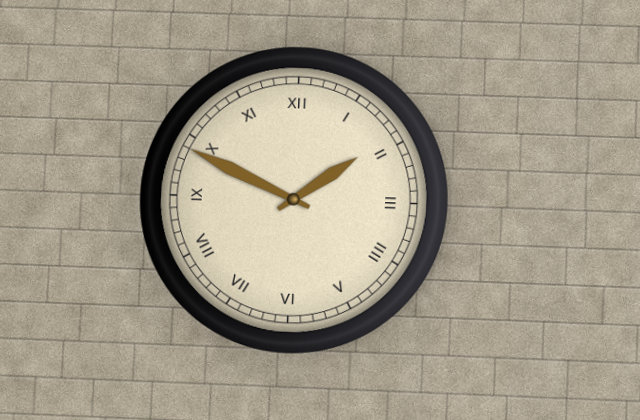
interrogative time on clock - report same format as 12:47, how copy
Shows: 1:49
